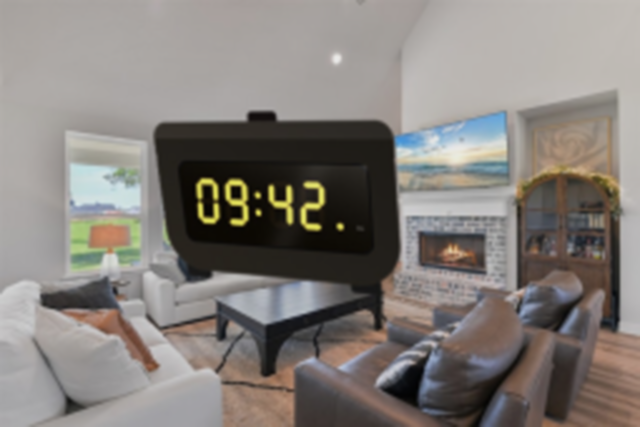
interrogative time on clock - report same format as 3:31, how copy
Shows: 9:42
